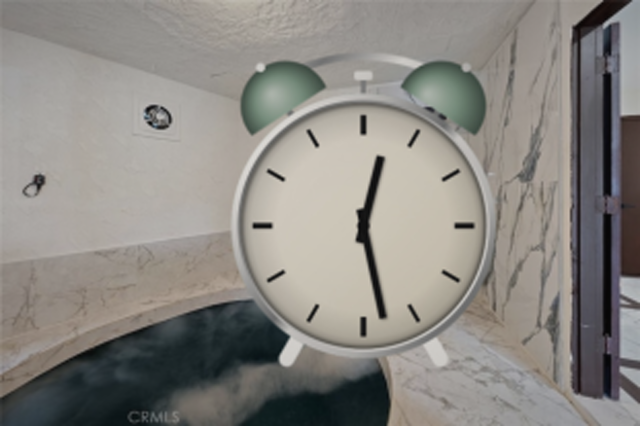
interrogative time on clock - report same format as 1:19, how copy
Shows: 12:28
